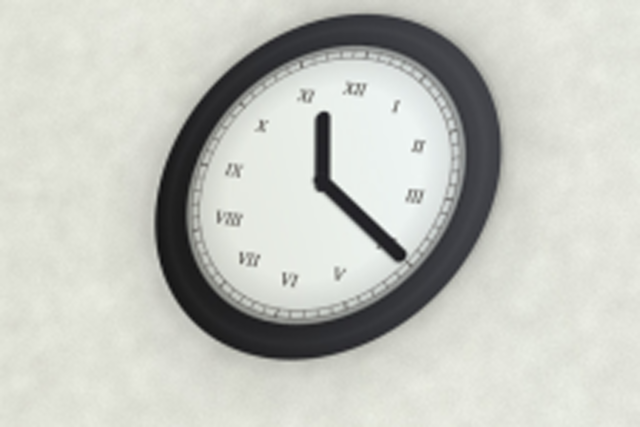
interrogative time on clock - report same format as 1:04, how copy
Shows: 11:20
